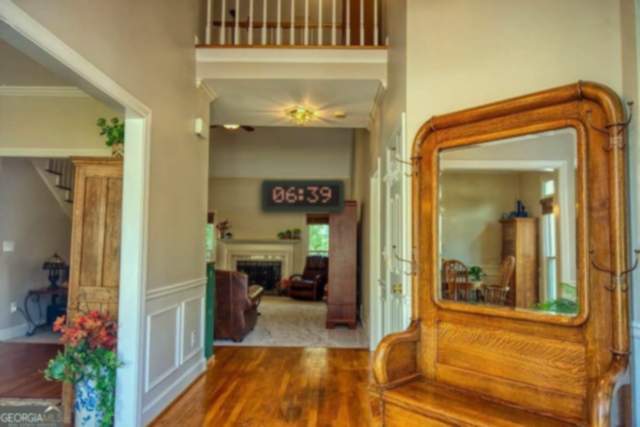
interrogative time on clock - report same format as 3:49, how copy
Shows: 6:39
